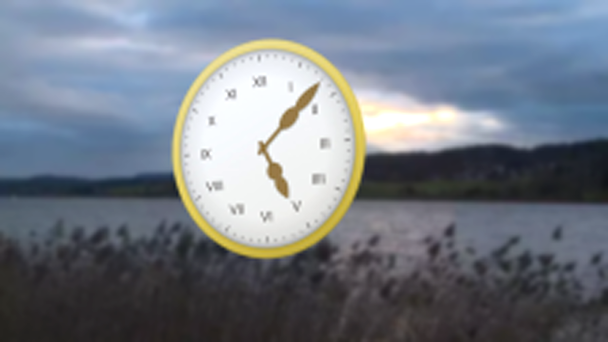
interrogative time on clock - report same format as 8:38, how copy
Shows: 5:08
